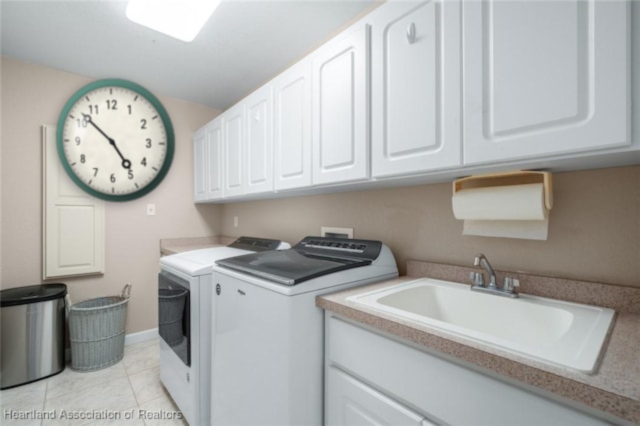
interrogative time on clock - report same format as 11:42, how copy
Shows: 4:52
